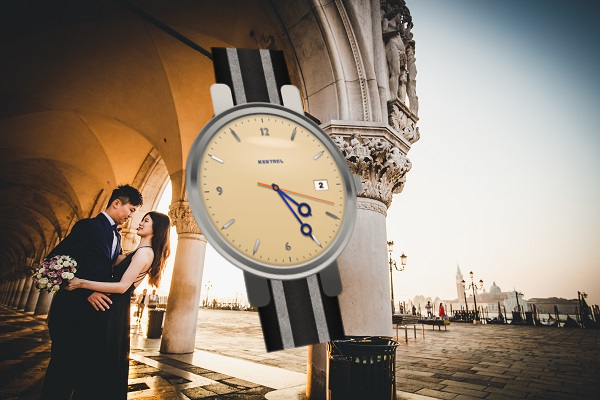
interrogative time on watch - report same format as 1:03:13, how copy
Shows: 4:25:18
